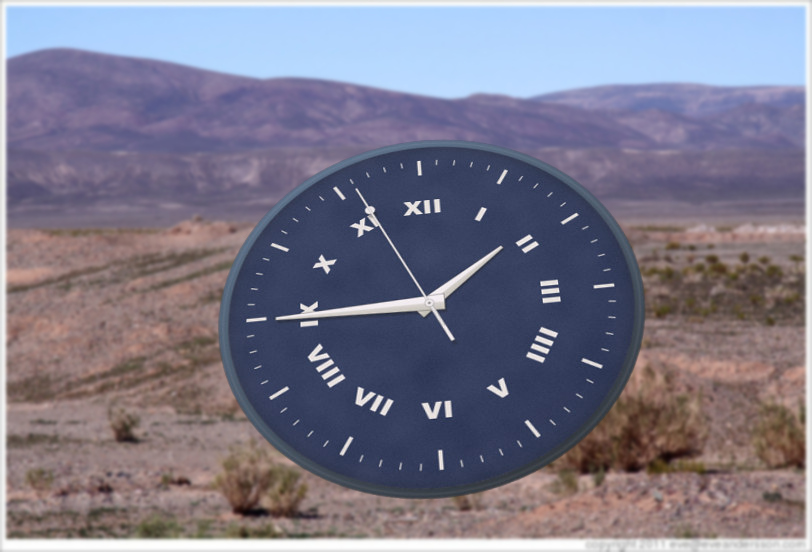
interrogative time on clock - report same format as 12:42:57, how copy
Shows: 1:44:56
